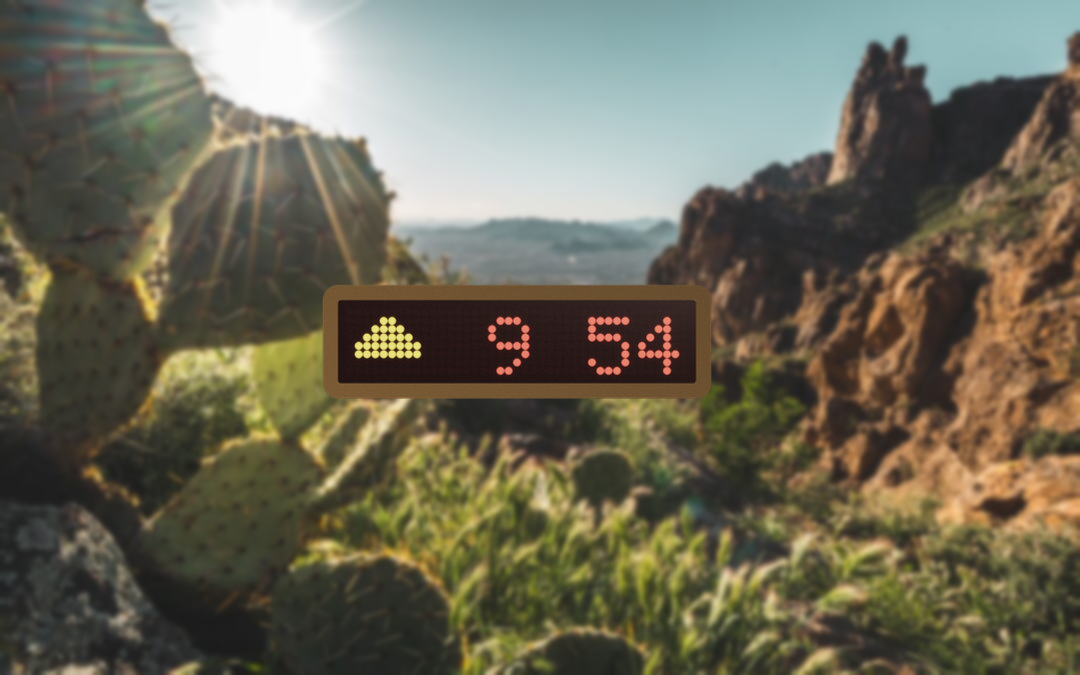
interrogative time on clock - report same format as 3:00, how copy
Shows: 9:54
